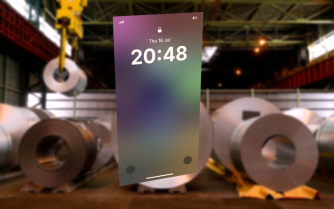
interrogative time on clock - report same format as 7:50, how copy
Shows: 20:48
